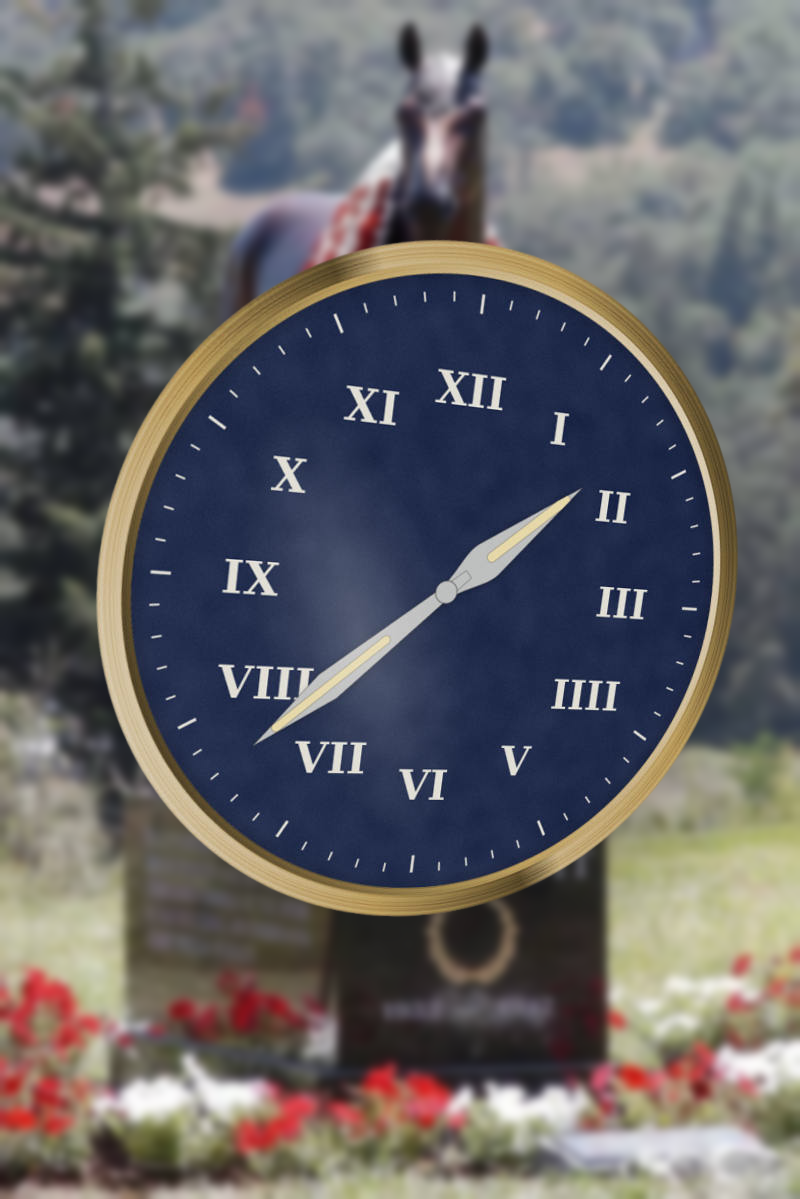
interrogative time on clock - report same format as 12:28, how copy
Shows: 1:38
